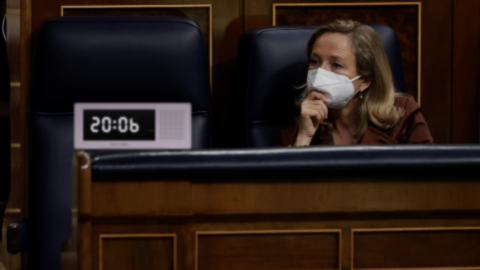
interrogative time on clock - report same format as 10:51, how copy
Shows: 20:06
